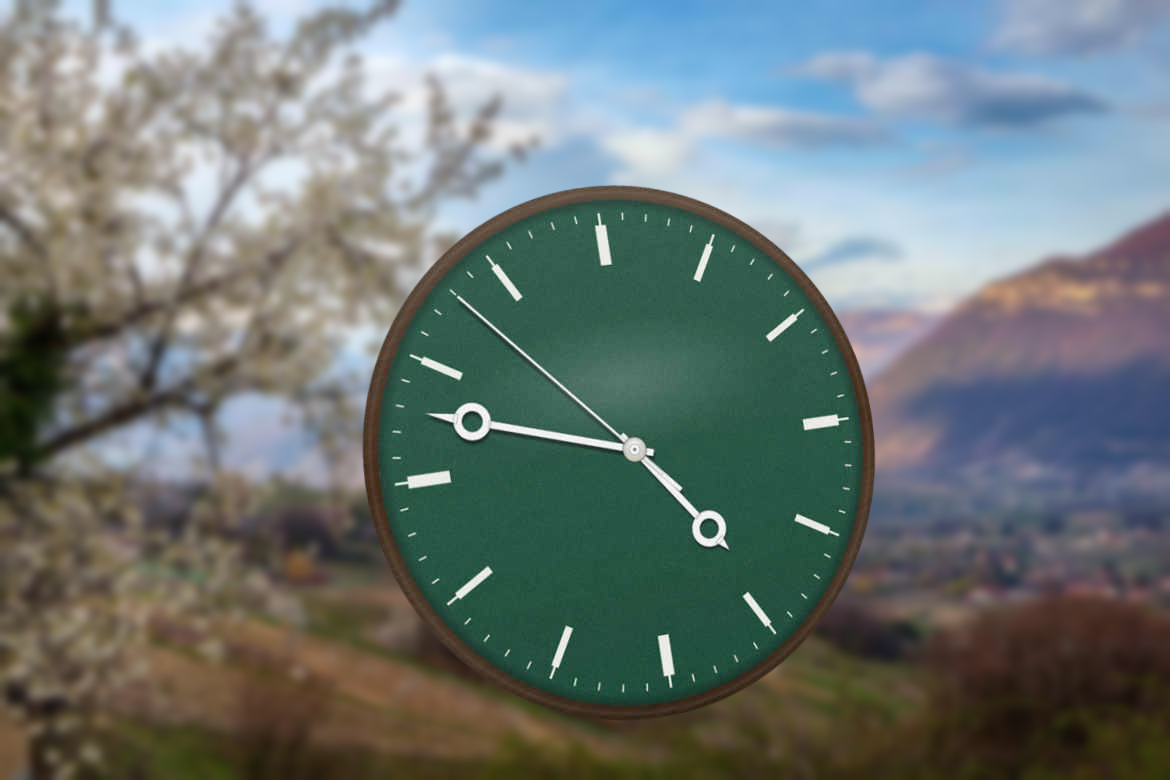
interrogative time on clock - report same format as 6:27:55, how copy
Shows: 4:47:53
